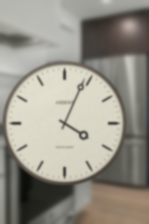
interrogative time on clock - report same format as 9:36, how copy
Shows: 4:04
